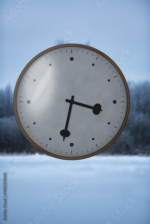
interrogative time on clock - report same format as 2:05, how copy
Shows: 3:32
